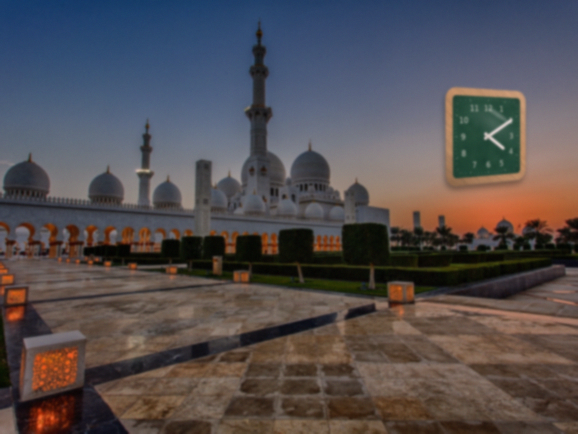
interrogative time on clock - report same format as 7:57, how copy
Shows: 4:10
